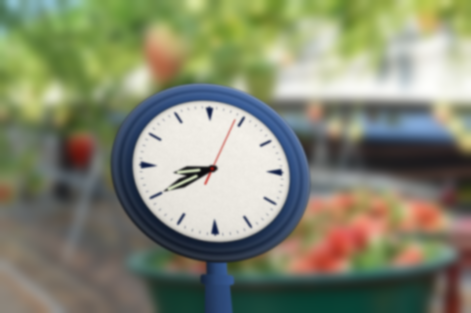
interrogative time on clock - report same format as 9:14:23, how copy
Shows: 8:40:04
